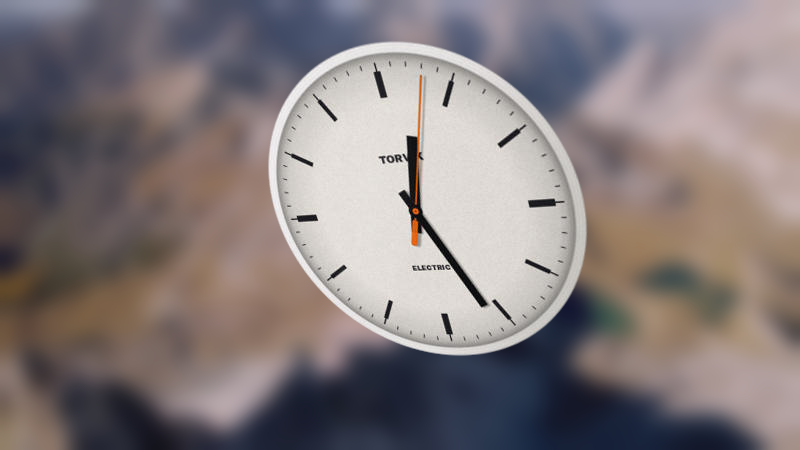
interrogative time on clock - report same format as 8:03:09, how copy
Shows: 12:26:03
